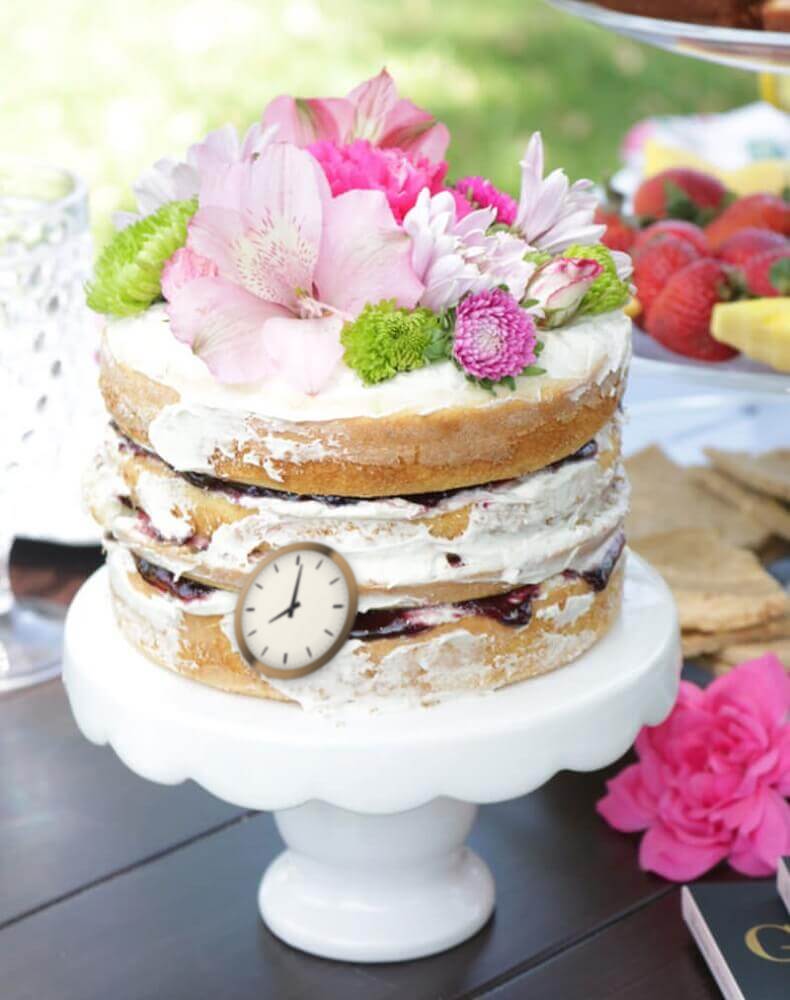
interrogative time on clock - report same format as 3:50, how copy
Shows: 8:01
